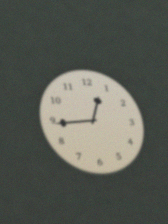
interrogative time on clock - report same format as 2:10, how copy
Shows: 12:44
